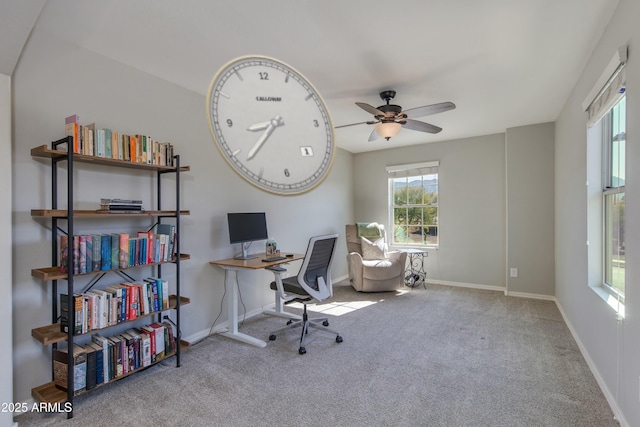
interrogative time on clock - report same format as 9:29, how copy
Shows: 8:38
